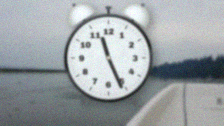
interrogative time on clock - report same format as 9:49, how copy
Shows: 11:26
